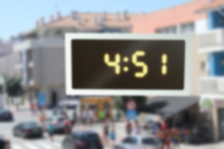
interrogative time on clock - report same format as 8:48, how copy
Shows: 4:51
